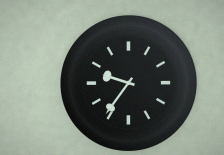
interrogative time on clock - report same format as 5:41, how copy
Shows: 9:36
